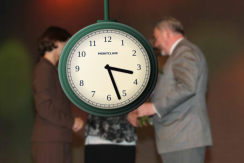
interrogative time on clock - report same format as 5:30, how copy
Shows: 3:27
